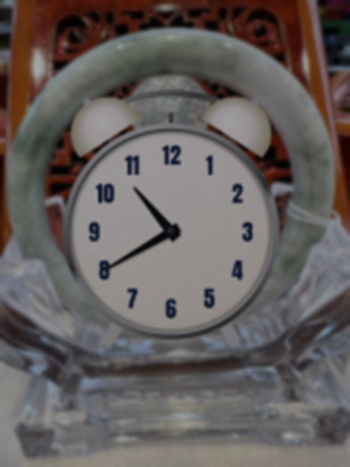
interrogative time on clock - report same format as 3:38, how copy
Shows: 10:40
